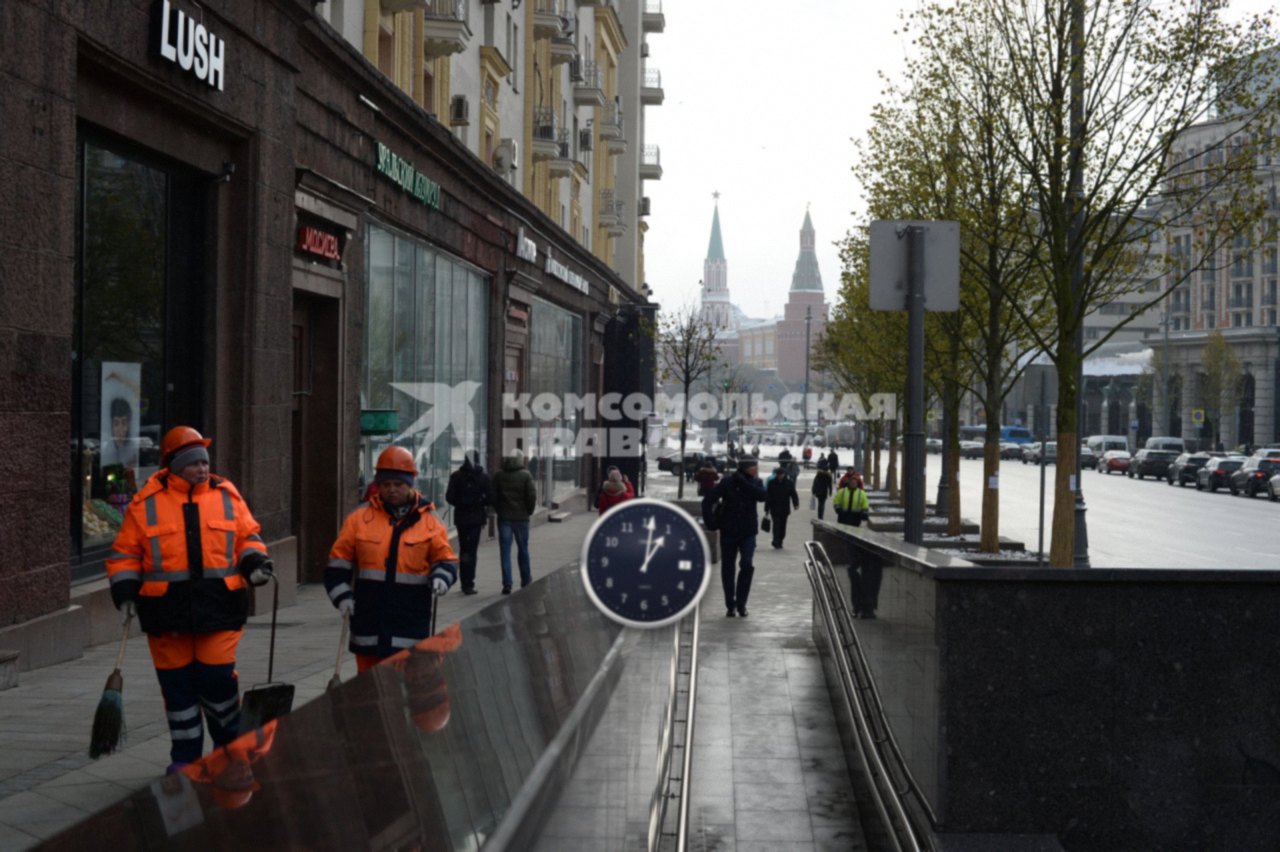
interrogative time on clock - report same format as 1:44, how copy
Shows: 1:01
